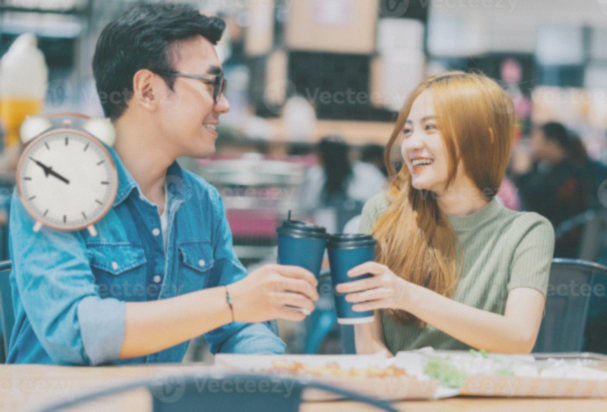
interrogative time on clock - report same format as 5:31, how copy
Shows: 9:50
